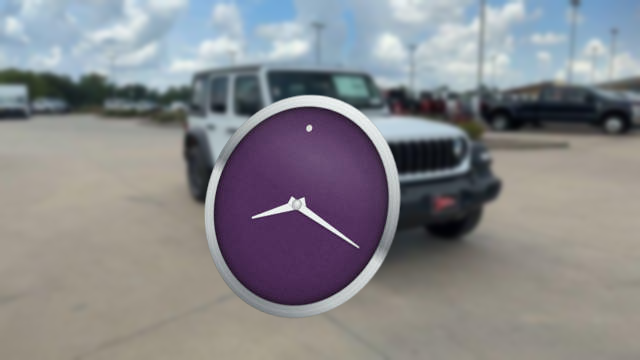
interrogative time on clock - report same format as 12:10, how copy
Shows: 8:19
